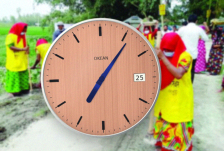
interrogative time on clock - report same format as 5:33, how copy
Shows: 7:06
